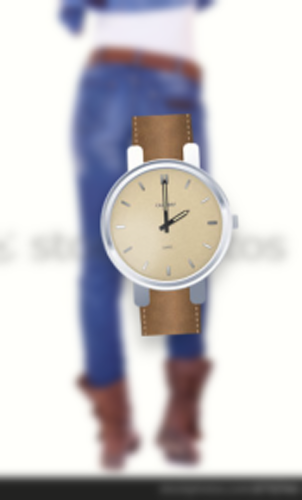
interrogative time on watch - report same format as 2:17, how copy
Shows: 2:00
